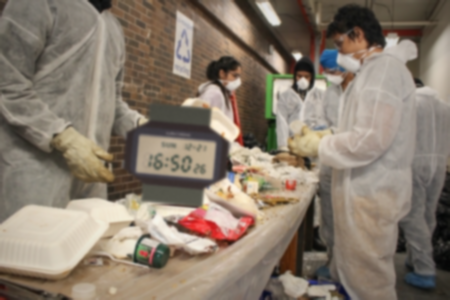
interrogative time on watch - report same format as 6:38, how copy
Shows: 16:50
